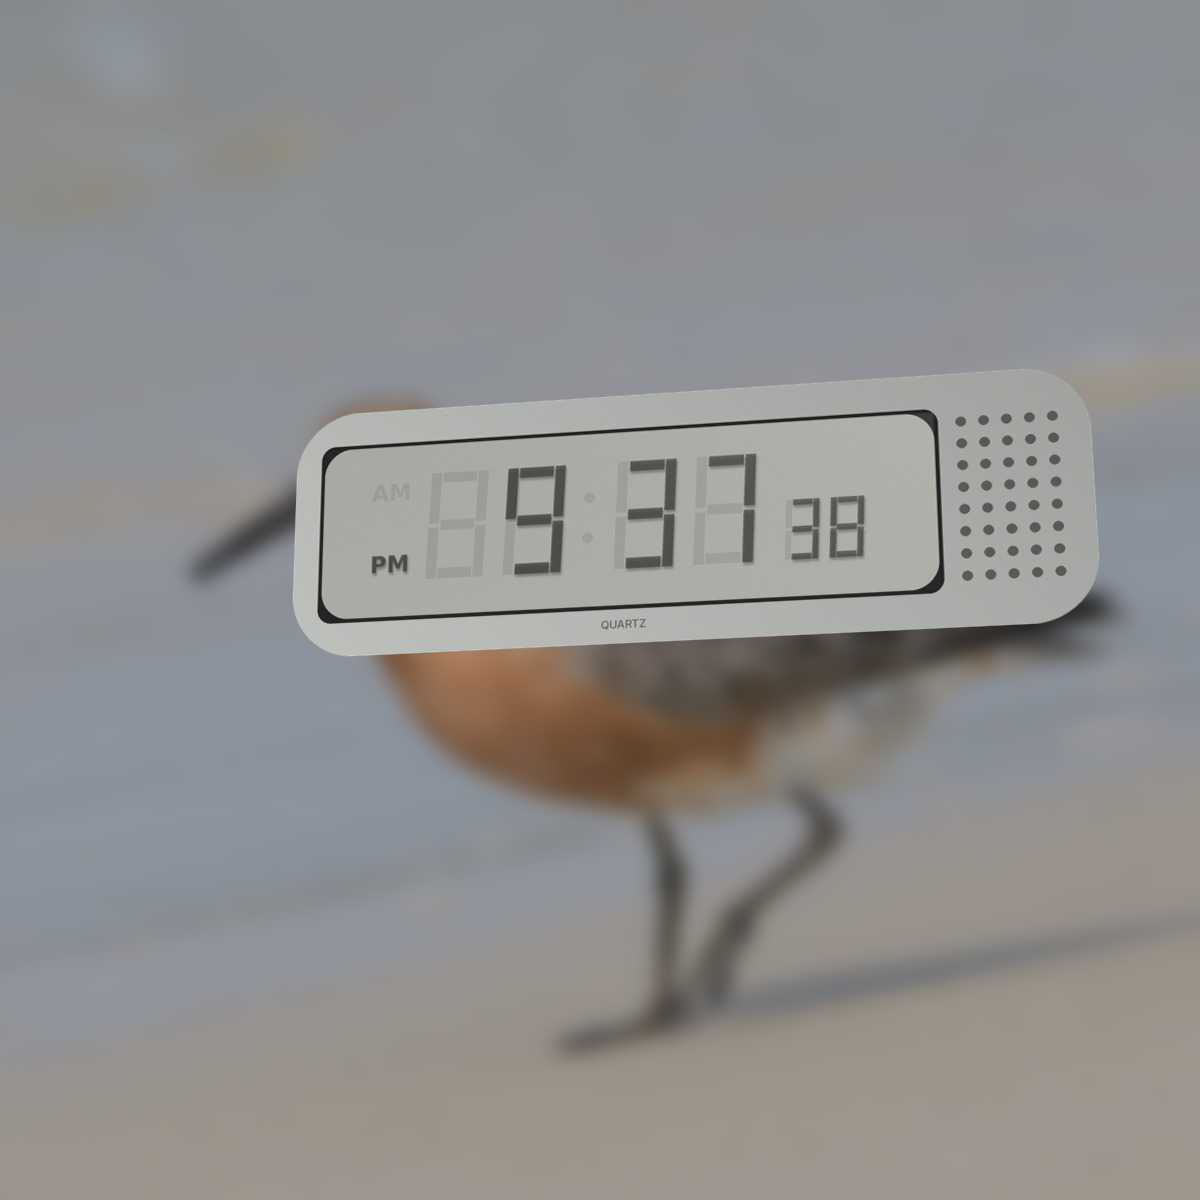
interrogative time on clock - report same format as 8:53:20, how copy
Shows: 9:37:38
